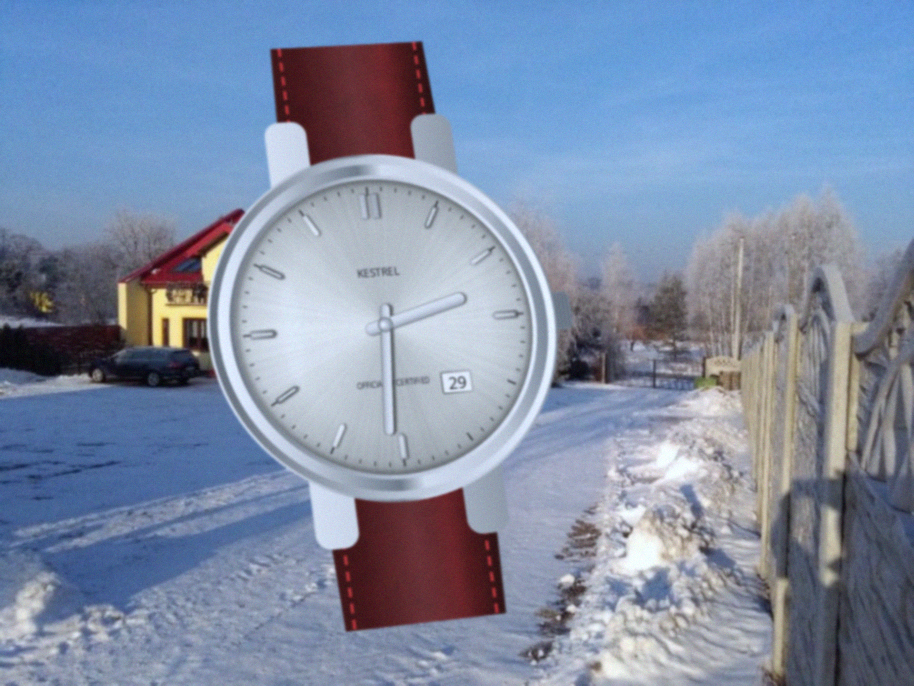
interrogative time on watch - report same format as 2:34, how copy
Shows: 2:31
